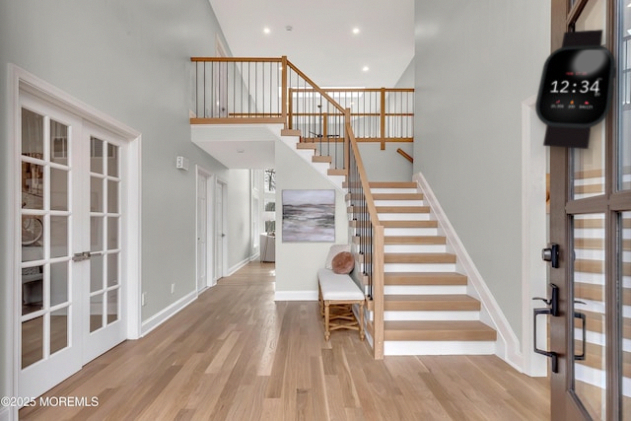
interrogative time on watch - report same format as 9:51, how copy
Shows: 12:34
